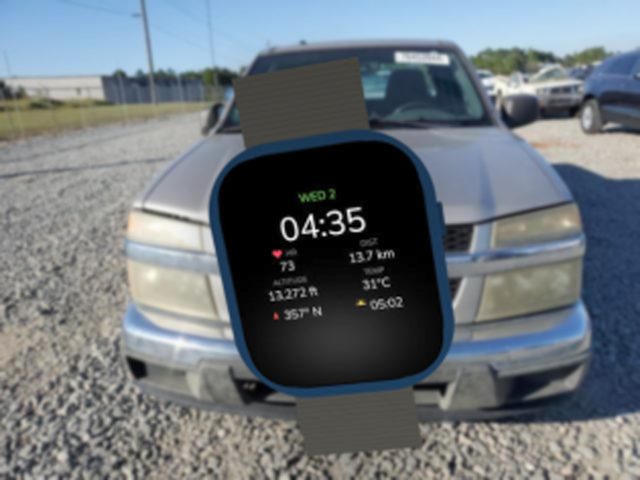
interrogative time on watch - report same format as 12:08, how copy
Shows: 4:35
